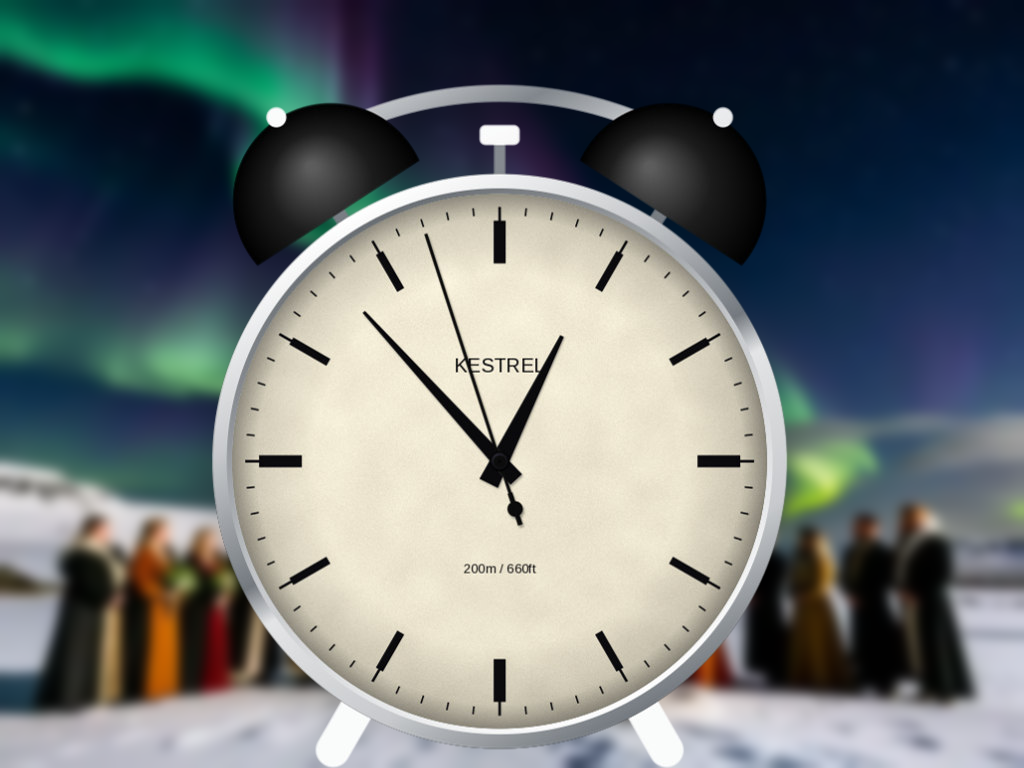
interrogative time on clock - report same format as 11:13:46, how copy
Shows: 12:52:57
